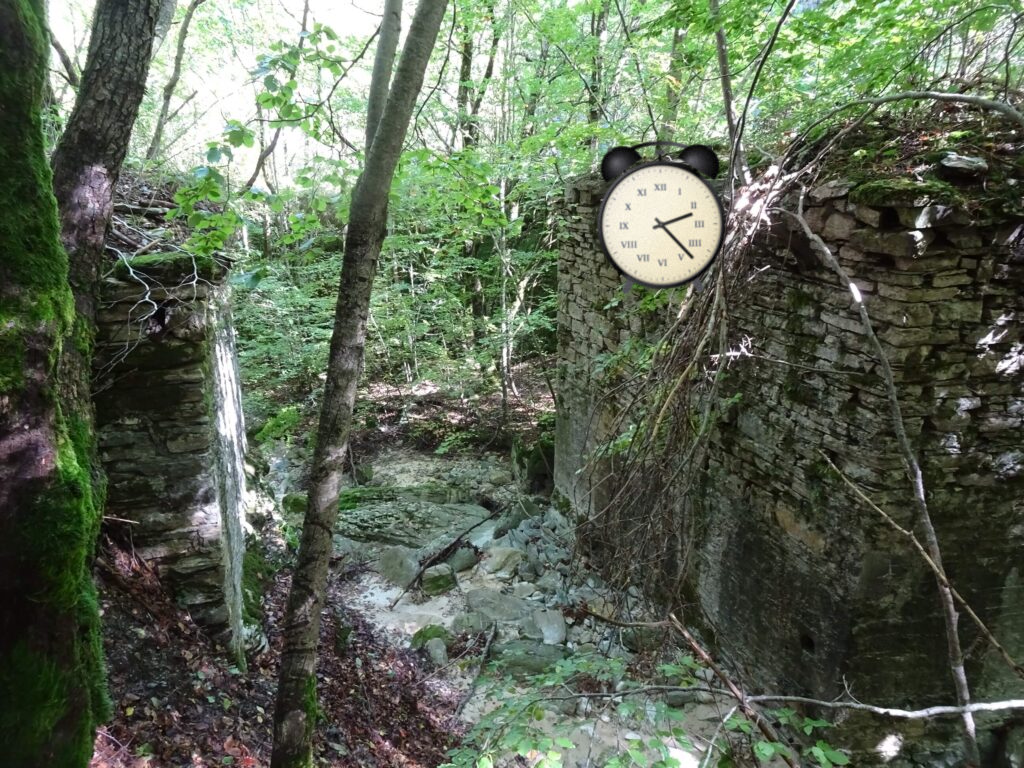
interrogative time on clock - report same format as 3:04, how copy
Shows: 2:23
